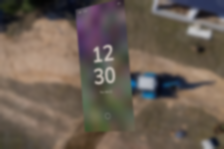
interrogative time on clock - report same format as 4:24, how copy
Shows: 12:30
